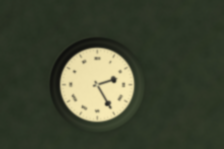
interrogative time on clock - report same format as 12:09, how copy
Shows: 2:25
